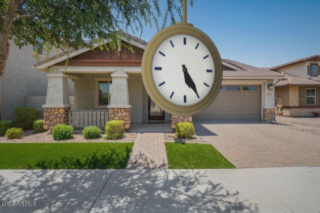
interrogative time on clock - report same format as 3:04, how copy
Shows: 5:25
